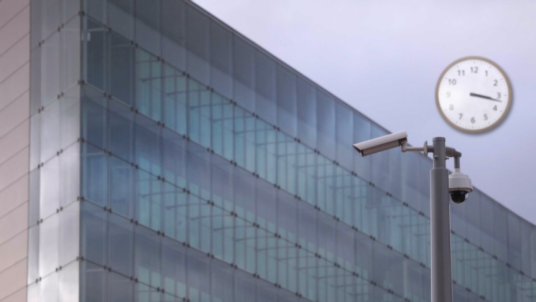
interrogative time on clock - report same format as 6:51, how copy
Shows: 3:17
